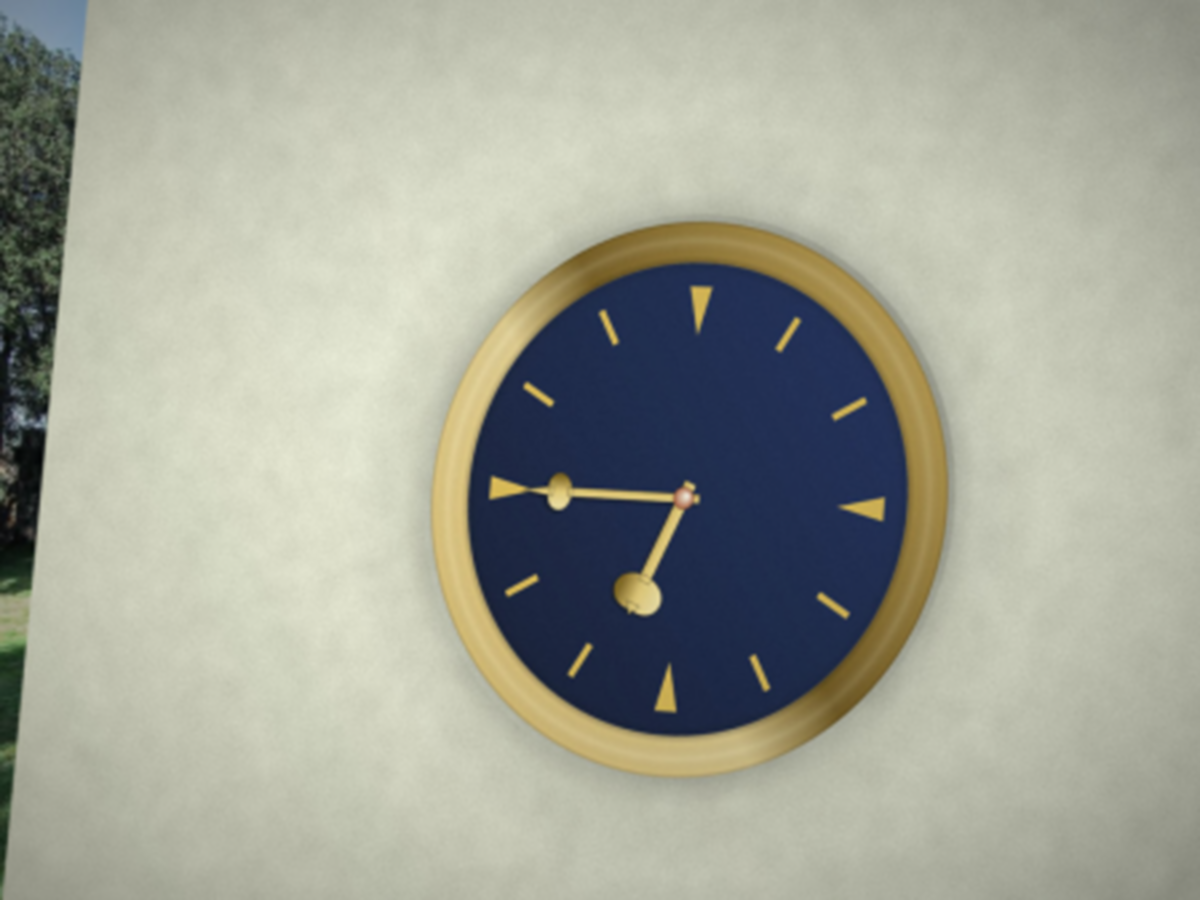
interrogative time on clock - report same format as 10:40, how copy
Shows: 6:45
